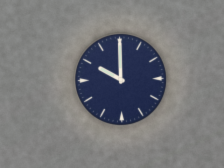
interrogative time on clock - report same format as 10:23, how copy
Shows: 10:00
